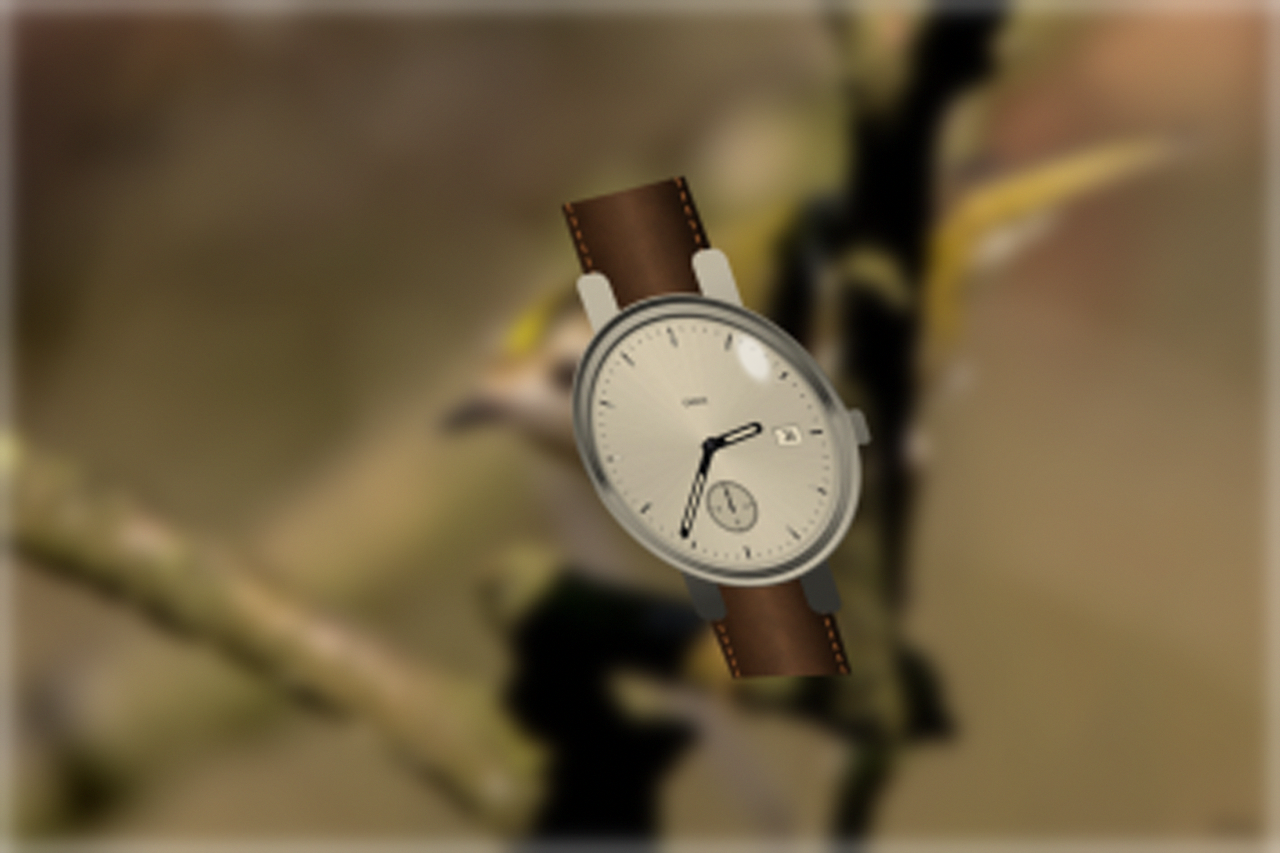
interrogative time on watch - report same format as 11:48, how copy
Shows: 2:36
